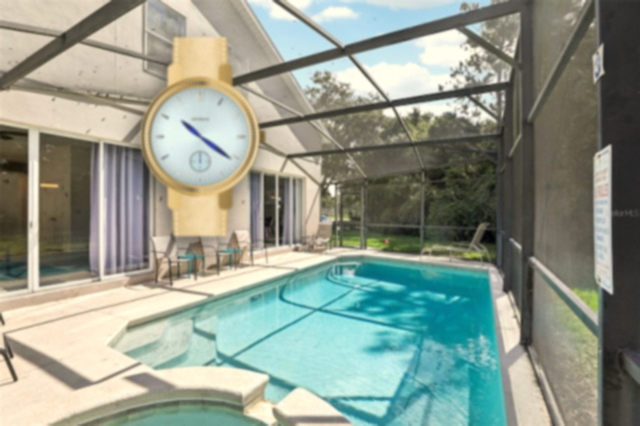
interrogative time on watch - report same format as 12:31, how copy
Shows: 10:21
